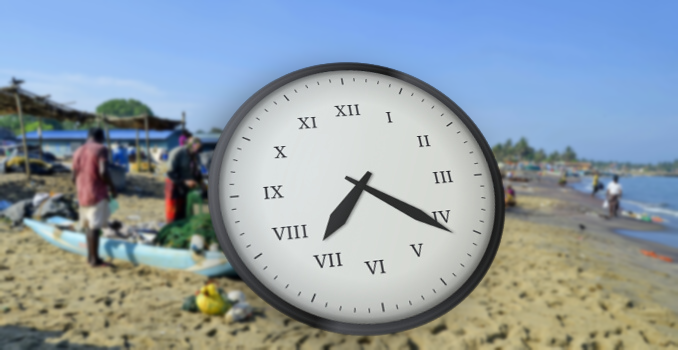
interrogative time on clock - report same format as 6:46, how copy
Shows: 7:21
